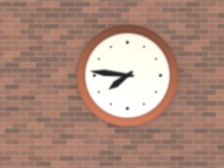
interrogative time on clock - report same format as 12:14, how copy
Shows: 7:46
